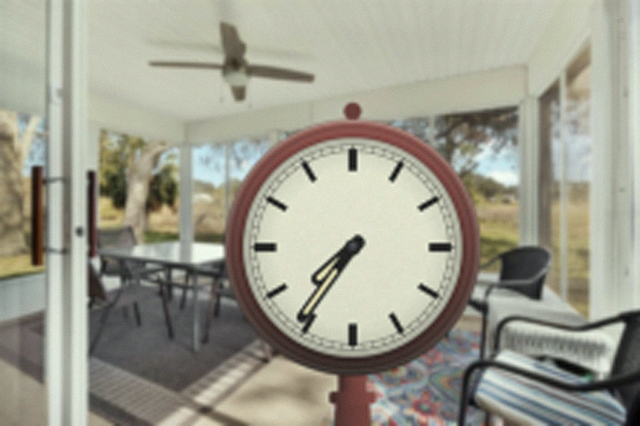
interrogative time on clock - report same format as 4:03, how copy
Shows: 7:36
